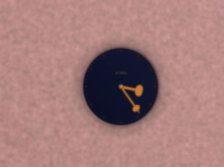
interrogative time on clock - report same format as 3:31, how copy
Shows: 3:24
